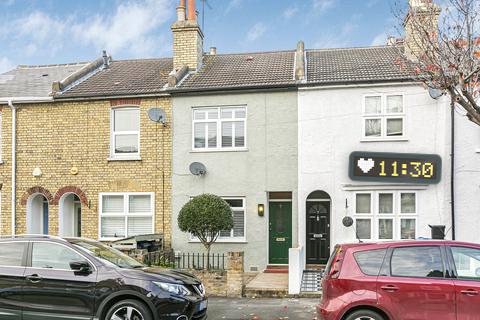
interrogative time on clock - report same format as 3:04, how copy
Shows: 11:30
